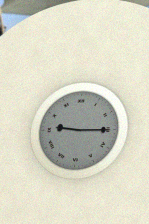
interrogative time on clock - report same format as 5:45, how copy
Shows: 9:15
